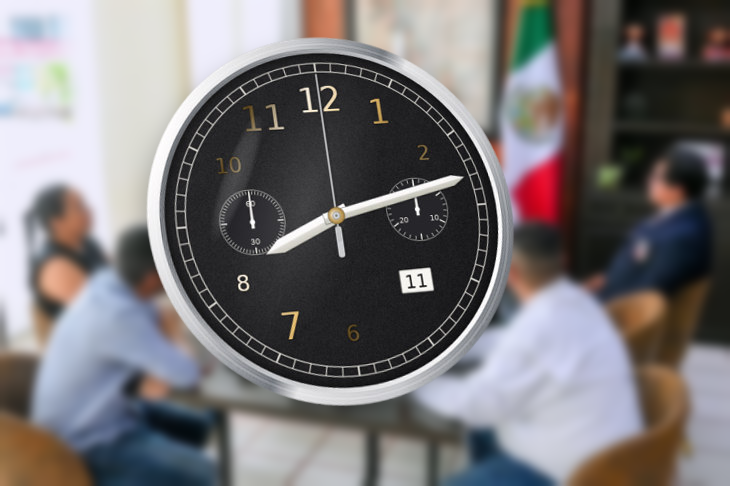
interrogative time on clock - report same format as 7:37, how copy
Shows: 8:13
